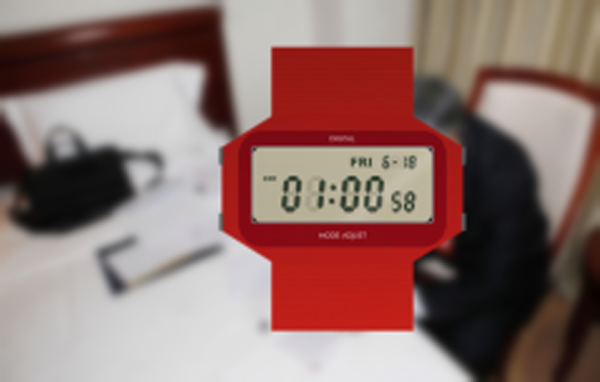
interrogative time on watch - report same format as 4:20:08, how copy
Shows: 1:00:58
